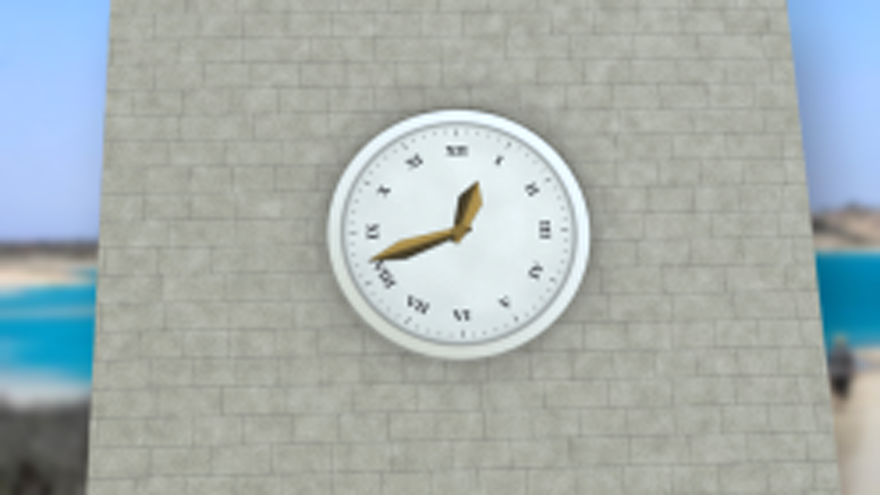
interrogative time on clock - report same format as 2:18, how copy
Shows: 12:42
